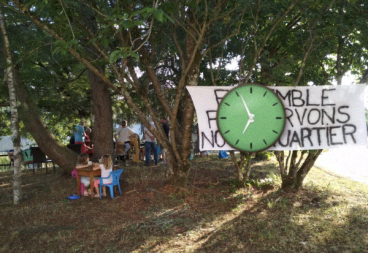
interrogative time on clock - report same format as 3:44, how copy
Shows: 6:56
